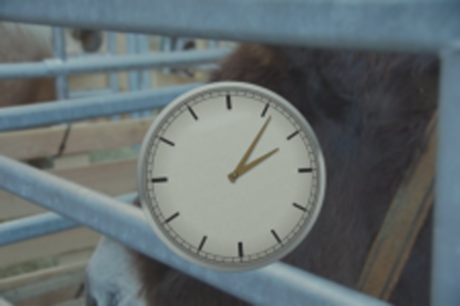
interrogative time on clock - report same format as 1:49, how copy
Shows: 2:06
